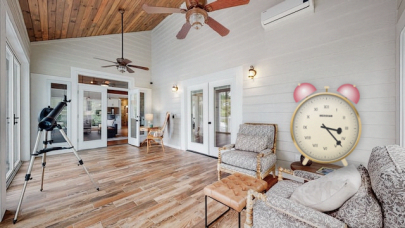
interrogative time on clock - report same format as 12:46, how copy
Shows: 3:23
